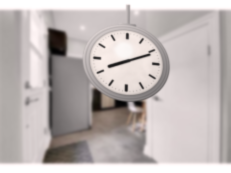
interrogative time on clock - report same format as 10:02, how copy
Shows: 8:11
